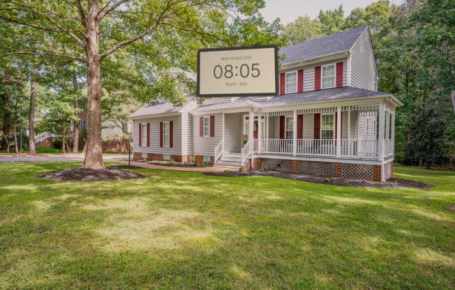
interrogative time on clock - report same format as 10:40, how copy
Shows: 8:05
